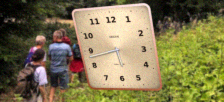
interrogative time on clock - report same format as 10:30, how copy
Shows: 5:43
